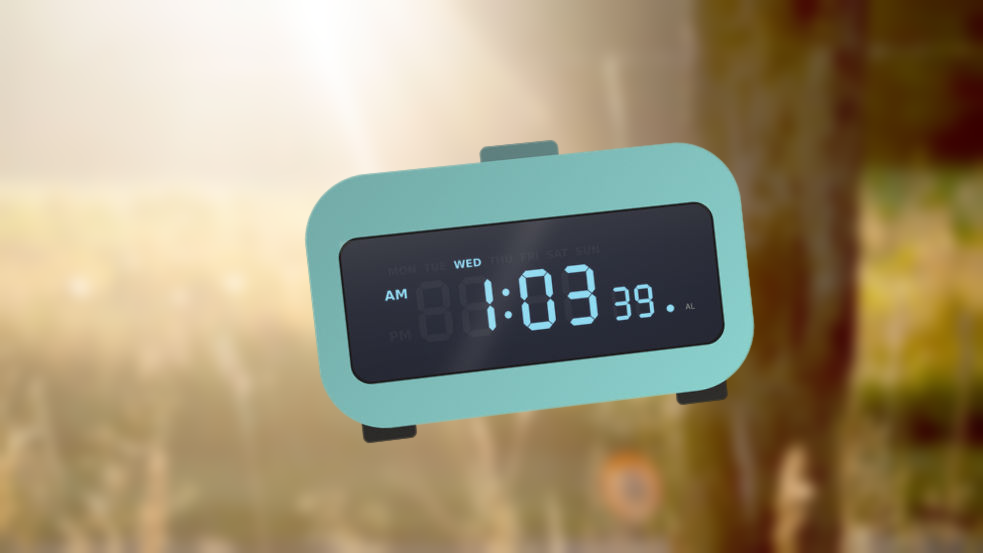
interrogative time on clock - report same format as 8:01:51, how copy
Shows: 1:03:39
